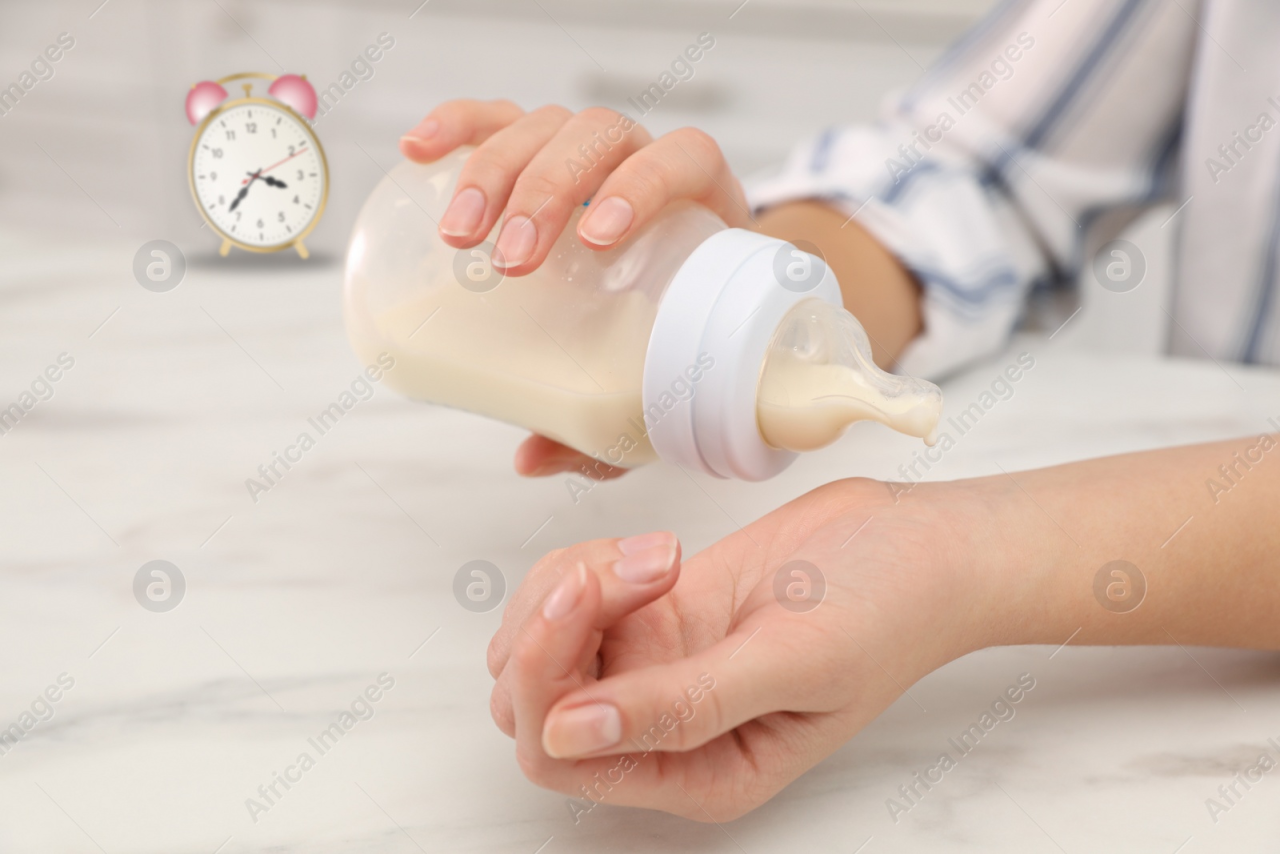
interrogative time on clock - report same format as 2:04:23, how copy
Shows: 3:37:11
